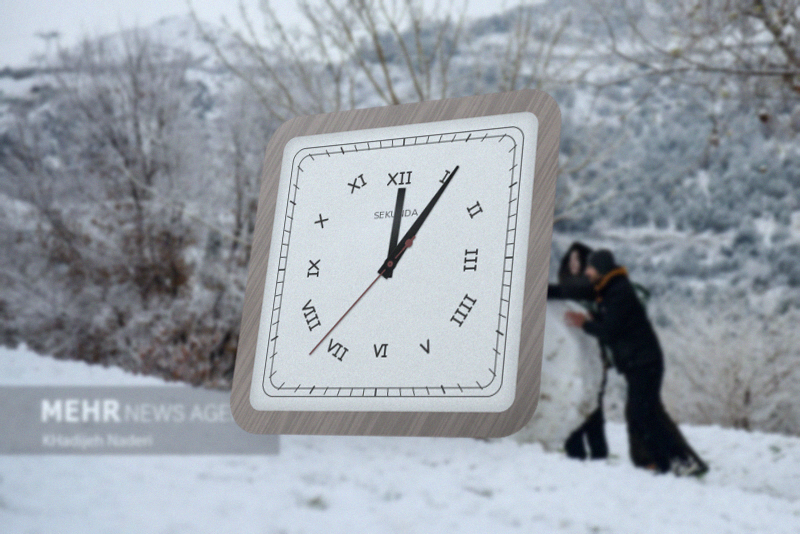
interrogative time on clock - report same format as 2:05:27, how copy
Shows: 12:05:37
